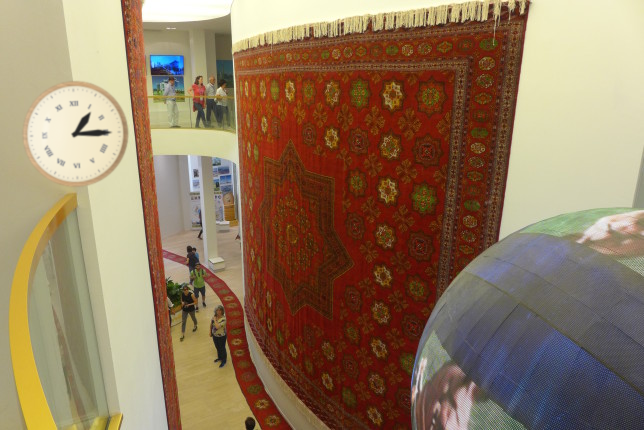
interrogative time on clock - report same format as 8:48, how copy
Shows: 1:15
